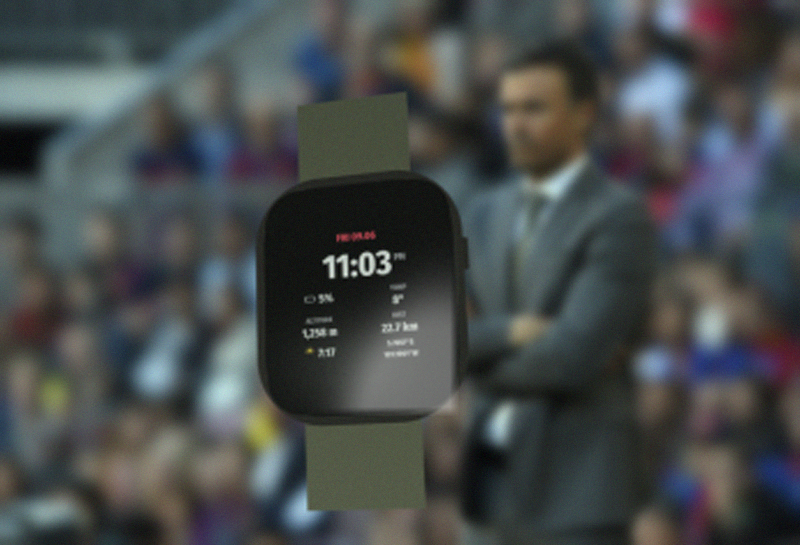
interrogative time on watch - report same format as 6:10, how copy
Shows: 11:03
